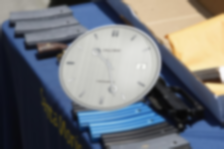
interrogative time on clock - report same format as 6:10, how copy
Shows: 10:27
